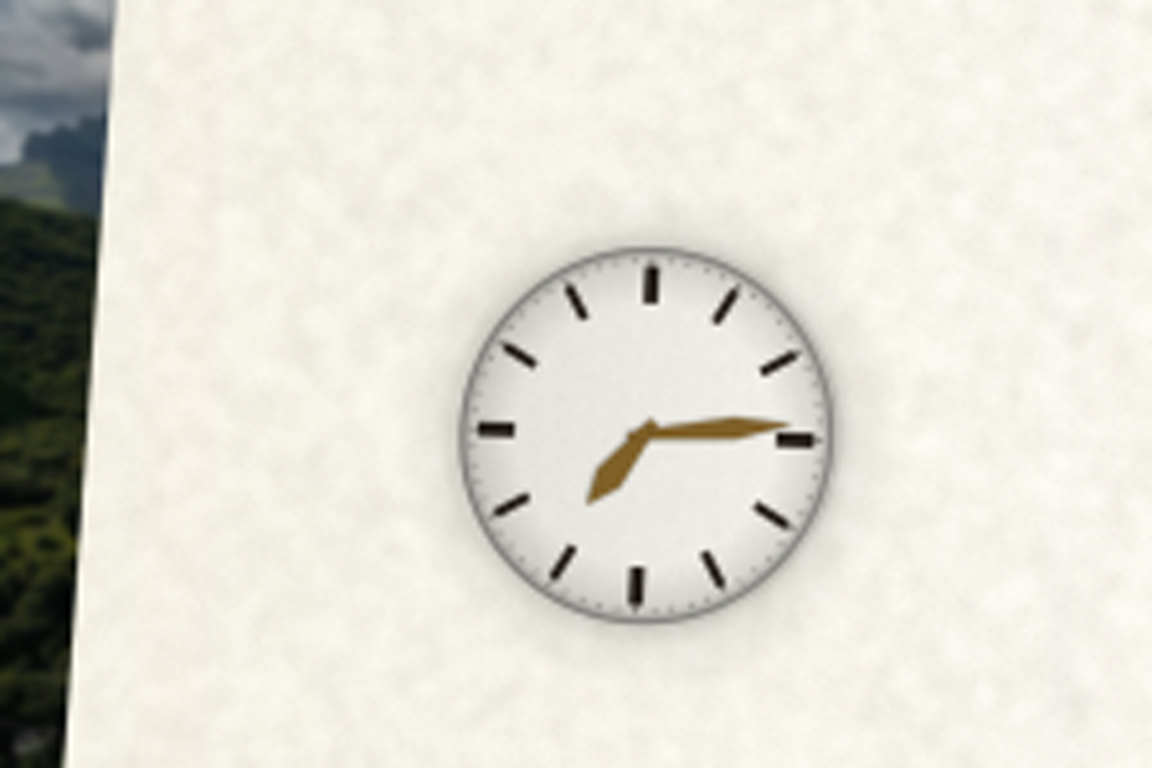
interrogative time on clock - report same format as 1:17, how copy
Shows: 7:14
